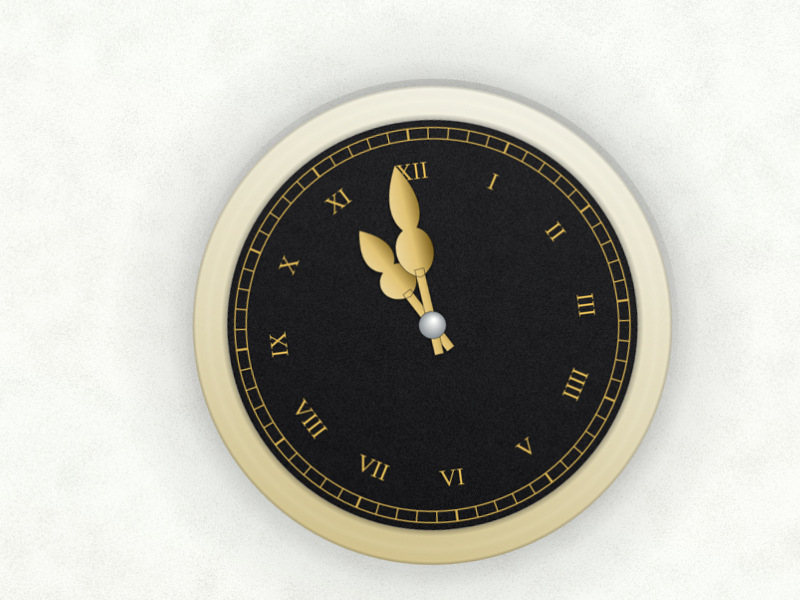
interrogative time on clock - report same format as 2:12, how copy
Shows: 10:59
